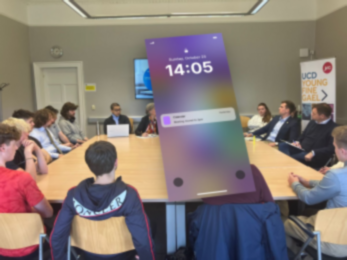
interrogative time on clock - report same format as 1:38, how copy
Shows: 14:05
